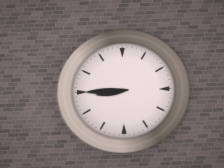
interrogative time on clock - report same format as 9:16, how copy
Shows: 8:45
